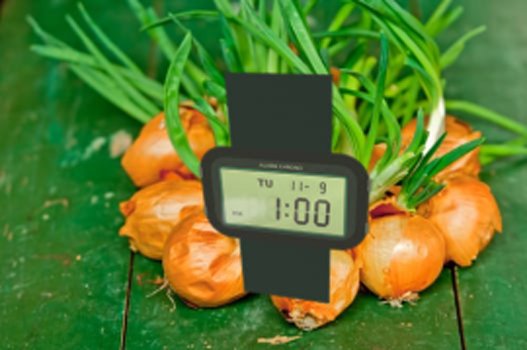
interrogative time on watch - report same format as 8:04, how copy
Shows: 1:00
